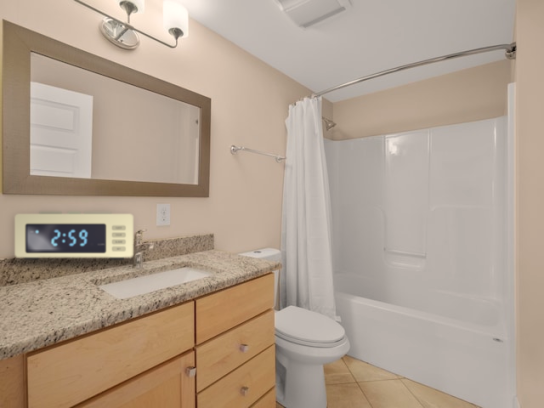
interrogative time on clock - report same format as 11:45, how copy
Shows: 2:59
